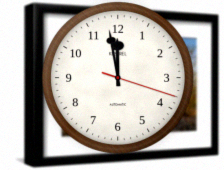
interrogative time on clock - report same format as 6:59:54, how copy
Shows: 11:58:18
